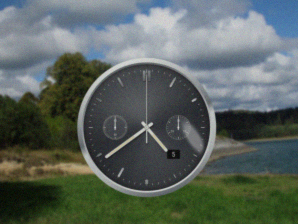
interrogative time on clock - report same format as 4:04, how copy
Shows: 4:39
